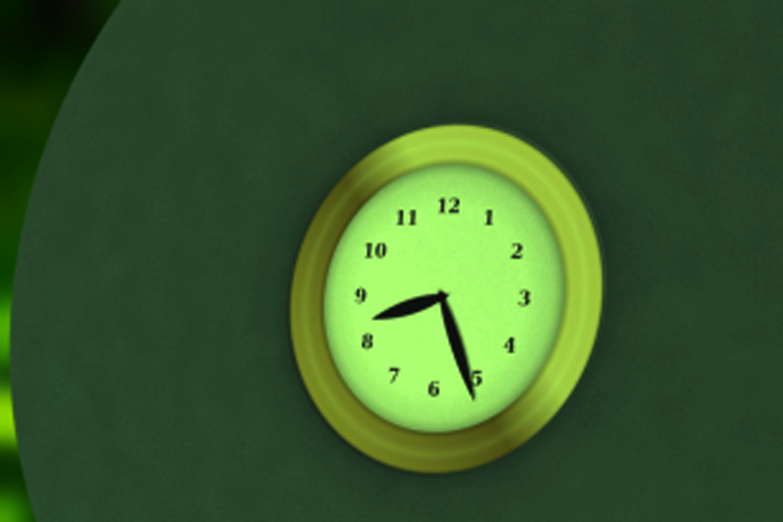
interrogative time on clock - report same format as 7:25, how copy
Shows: 8:26
